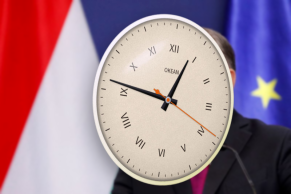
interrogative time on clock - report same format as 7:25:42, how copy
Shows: 12:46:19
